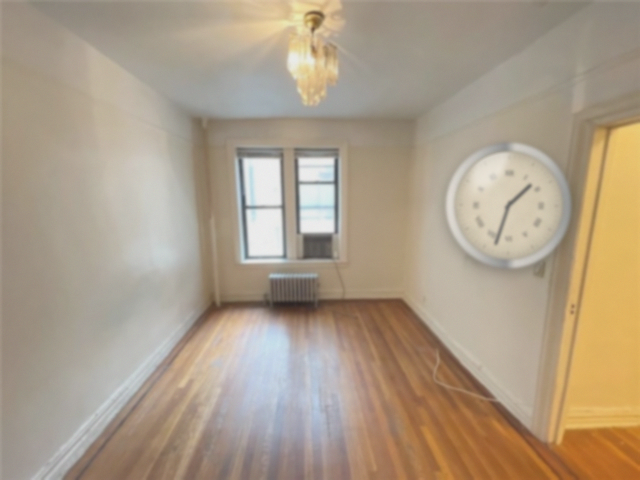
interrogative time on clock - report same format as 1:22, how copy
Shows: 1:33
